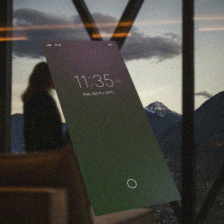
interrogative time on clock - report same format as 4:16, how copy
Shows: 11:35
